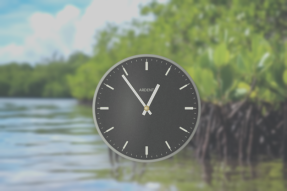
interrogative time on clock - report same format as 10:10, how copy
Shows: 12:54
